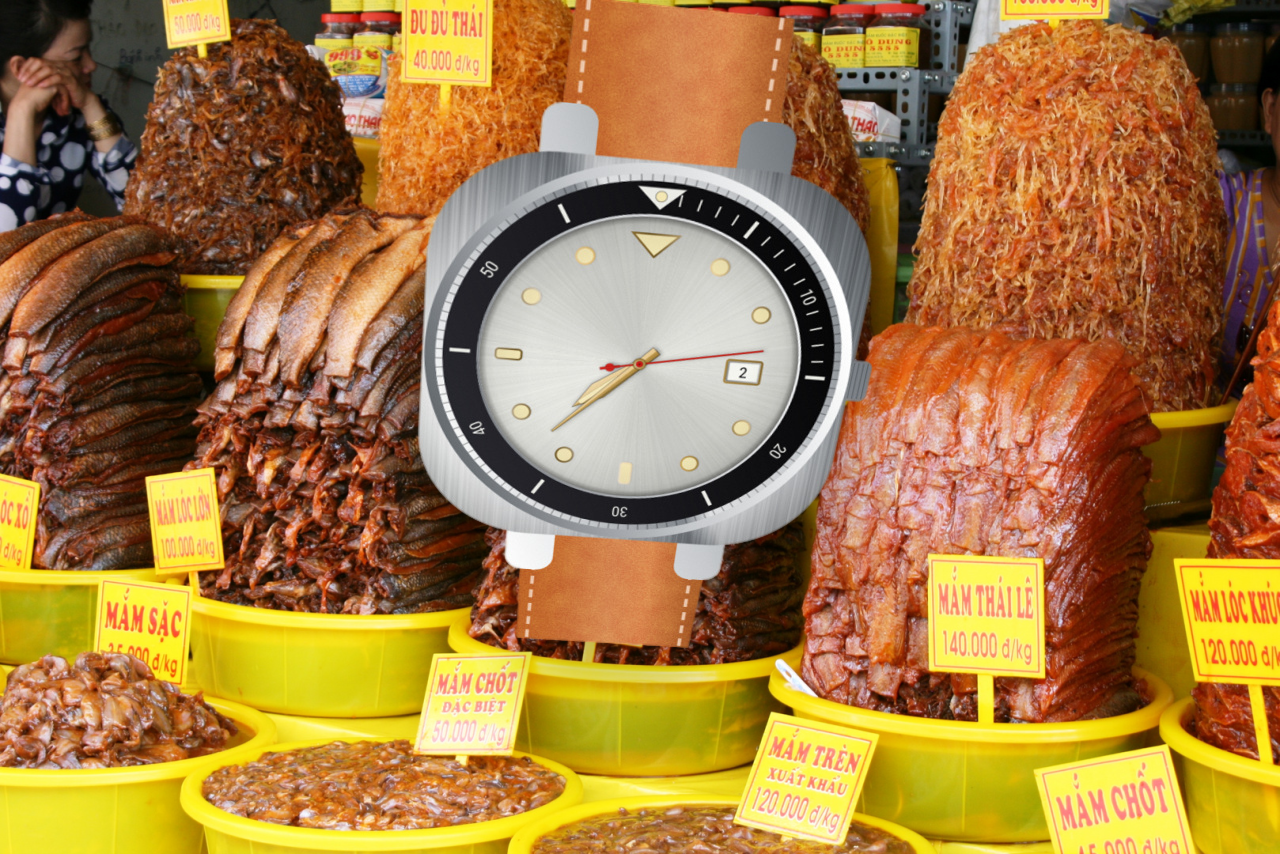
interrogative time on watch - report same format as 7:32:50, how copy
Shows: 7:37:13
